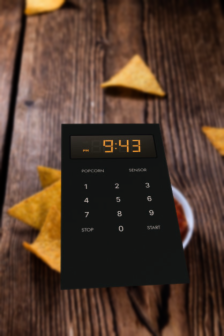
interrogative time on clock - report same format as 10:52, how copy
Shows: 9:43
